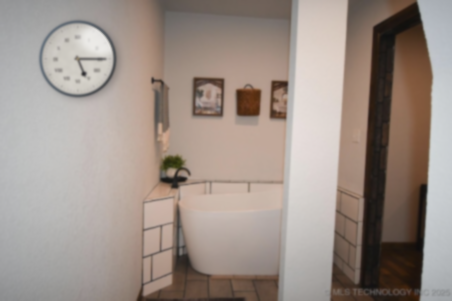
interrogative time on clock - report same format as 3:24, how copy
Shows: 5:15
